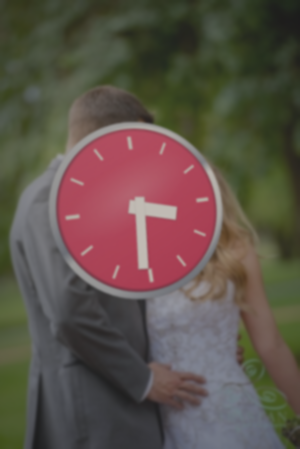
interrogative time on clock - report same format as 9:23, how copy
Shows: 3:31
